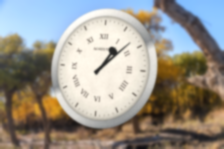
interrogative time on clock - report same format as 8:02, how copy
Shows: 1:08
